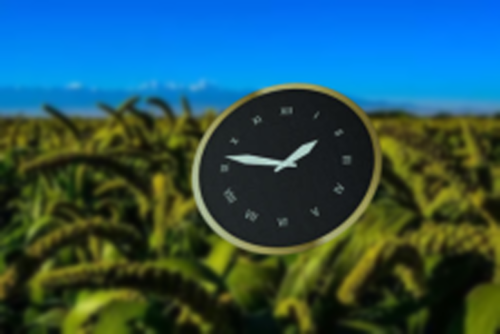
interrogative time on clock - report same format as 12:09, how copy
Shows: 1:47
